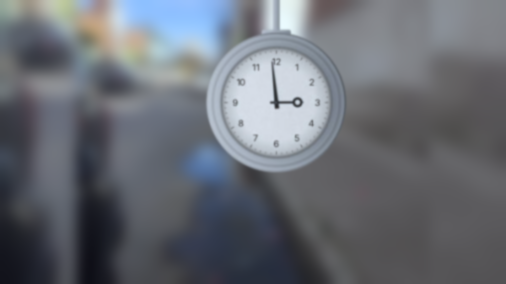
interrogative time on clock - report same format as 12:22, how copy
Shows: 2:59
